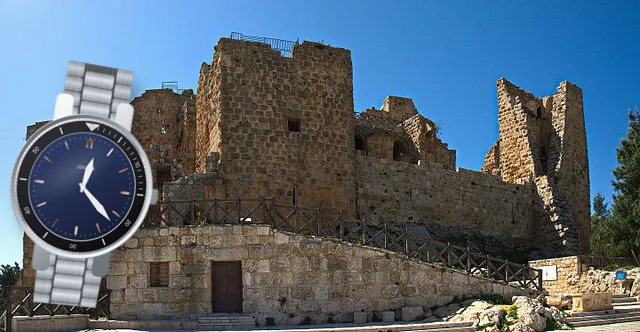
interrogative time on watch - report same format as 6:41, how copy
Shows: 12:22
